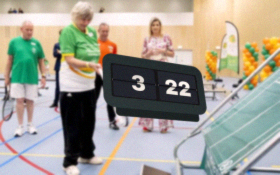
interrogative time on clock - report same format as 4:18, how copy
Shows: 3:22
